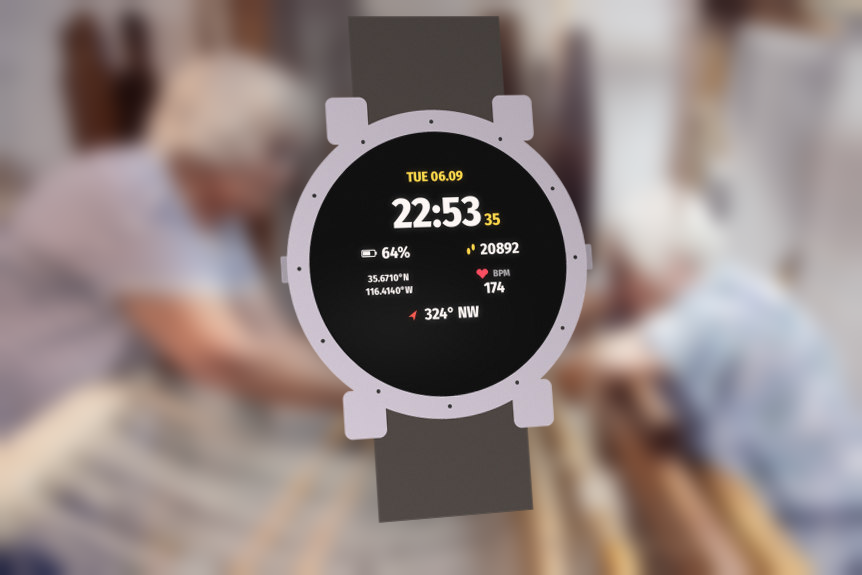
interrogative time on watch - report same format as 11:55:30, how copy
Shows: 22:53:35
